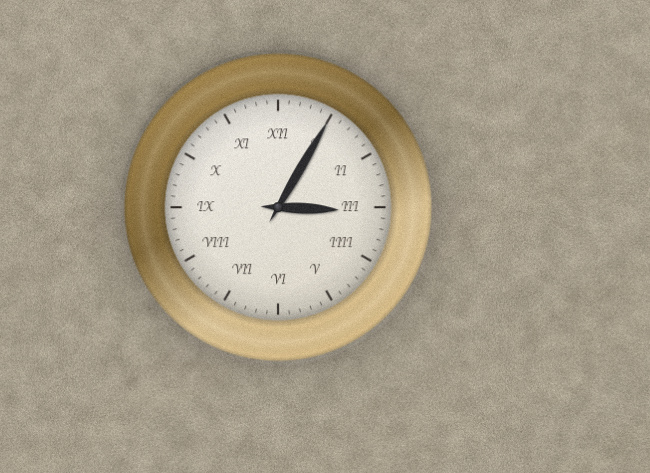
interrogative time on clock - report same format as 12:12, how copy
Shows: 3:05
